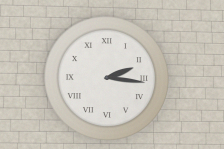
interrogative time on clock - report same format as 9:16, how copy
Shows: 2:16
